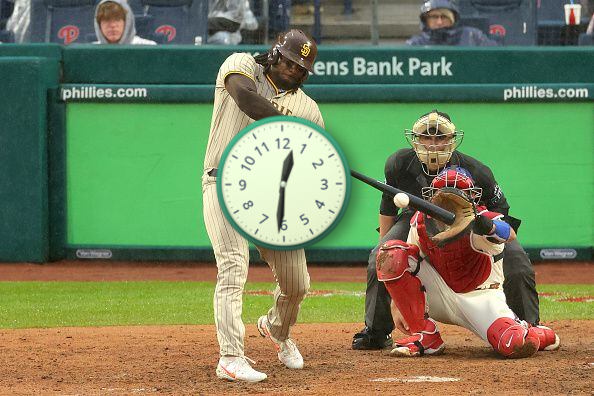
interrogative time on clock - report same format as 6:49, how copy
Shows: 12:31
